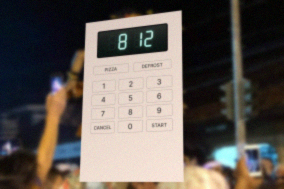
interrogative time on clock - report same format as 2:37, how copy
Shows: 8:12
